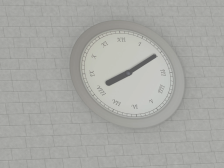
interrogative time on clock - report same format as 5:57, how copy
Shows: 8:10
